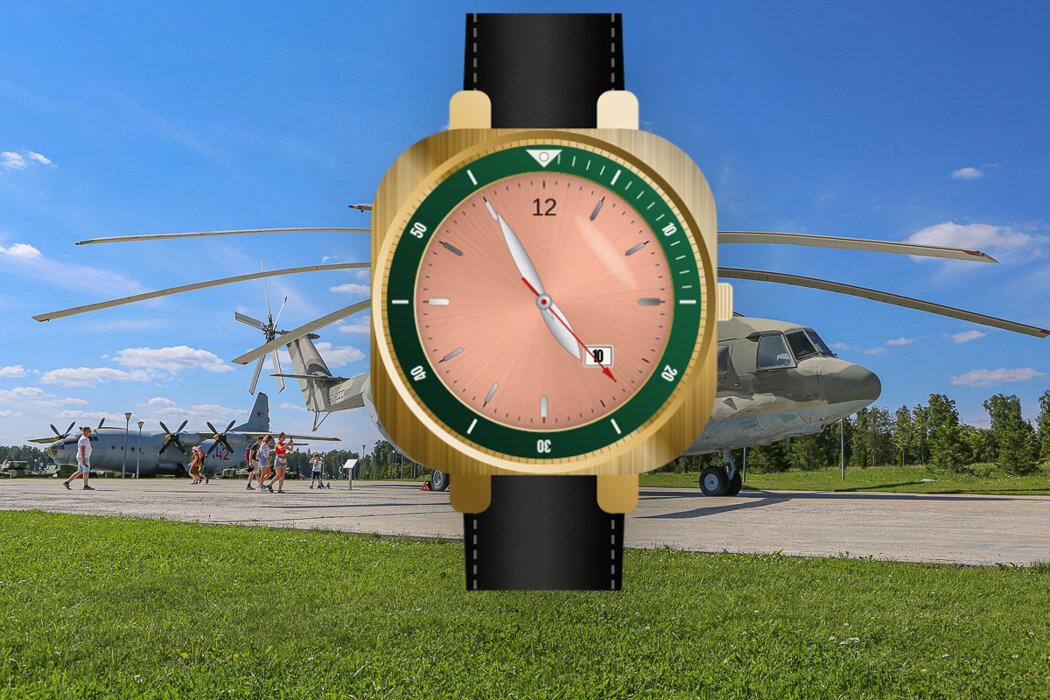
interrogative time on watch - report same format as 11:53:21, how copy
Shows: 4:55:23
